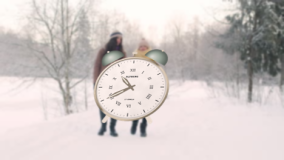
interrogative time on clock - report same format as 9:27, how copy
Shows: 10:40
